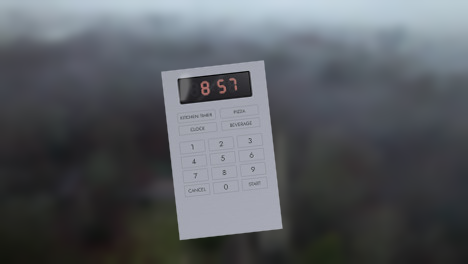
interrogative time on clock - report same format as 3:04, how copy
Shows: 8:57
